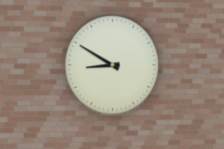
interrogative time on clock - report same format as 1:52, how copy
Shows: 8:50
